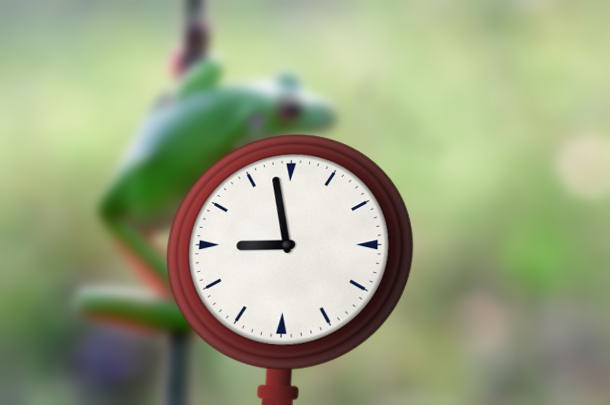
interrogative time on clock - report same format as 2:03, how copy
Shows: 8:58
